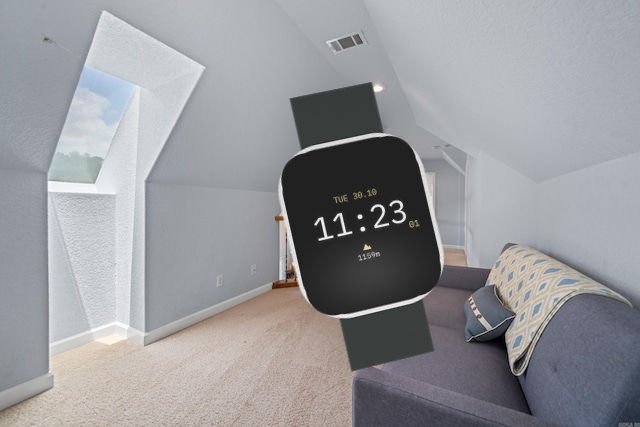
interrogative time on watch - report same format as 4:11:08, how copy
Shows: 11:23:01
